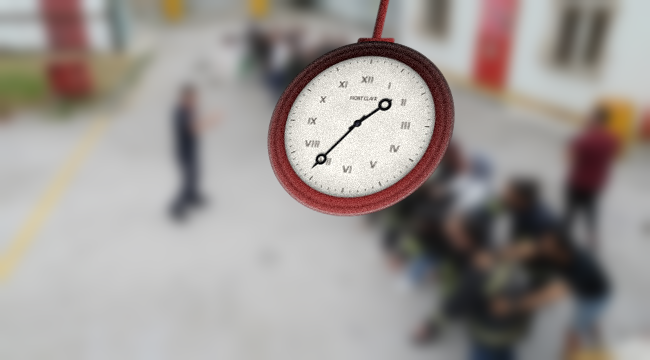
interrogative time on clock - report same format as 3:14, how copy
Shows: 1:36
